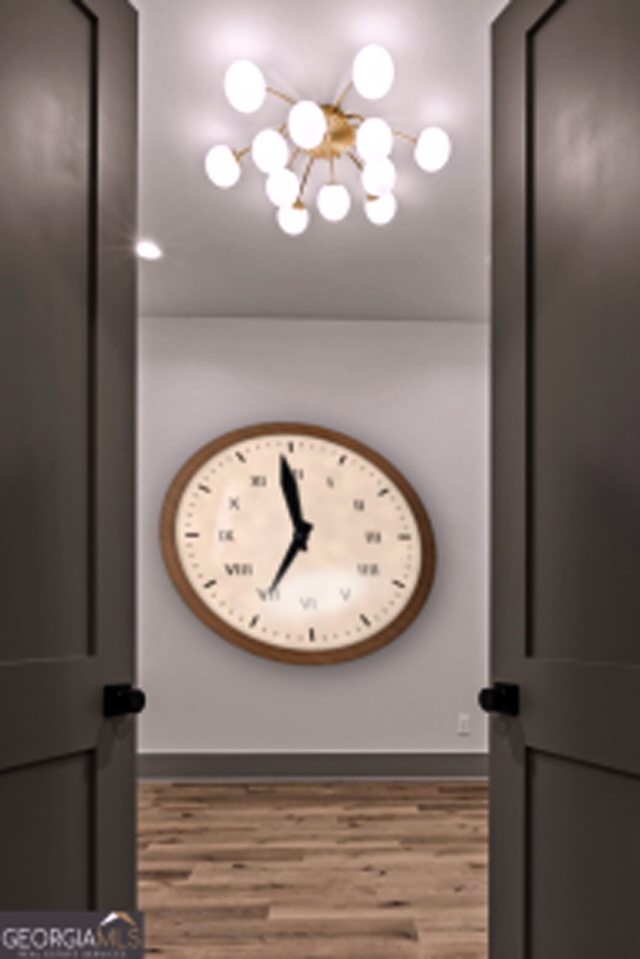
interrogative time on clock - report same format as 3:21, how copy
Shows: 6:59
